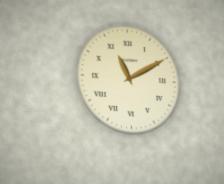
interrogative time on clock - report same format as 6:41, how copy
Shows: 11:10
